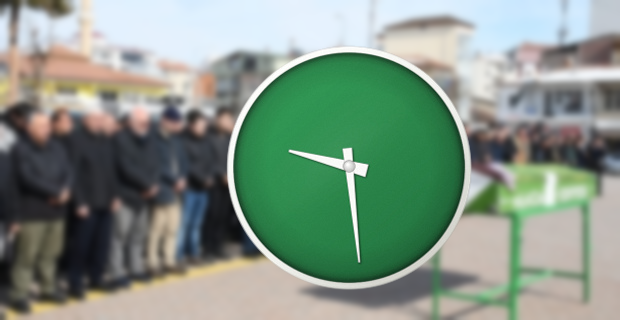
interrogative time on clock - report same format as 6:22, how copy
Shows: 9:29
